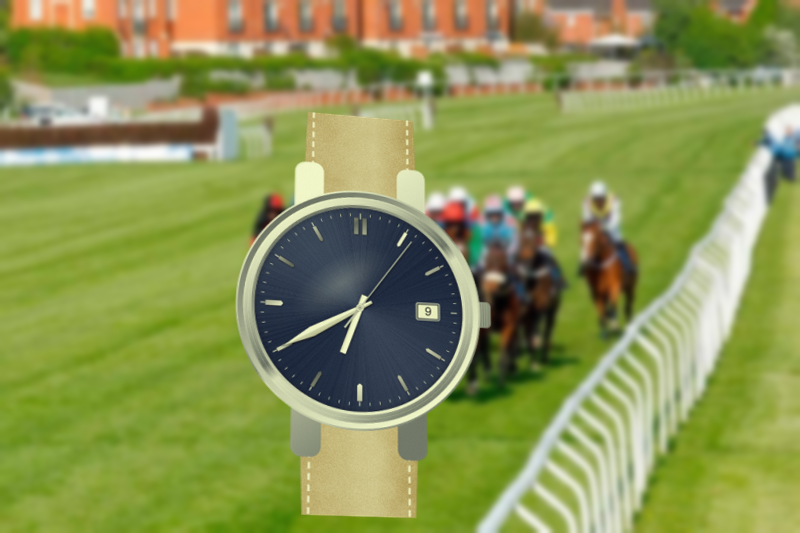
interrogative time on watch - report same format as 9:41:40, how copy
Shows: 6:40:06
